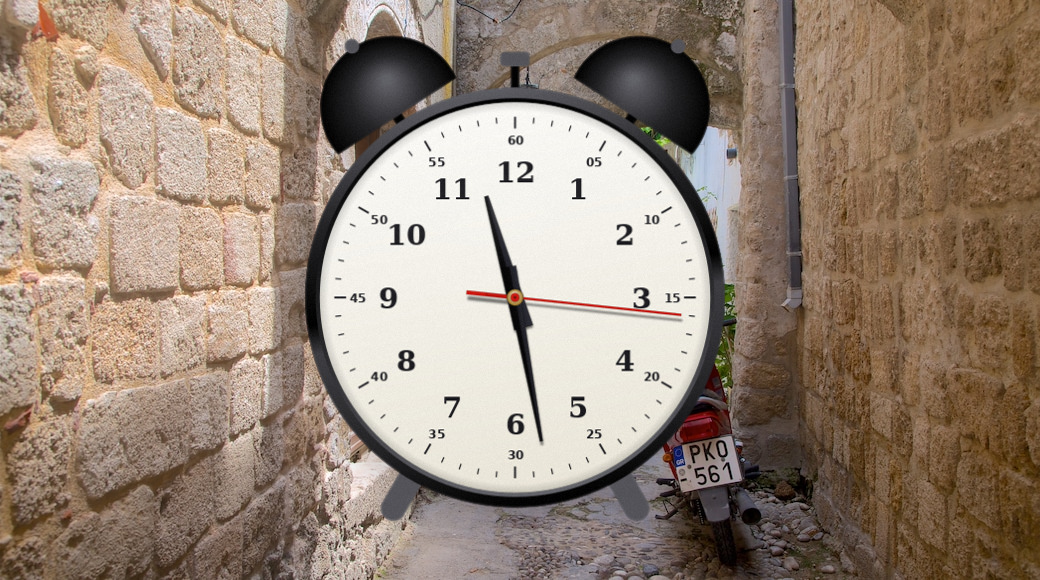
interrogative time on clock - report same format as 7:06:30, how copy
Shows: 11:28:16
